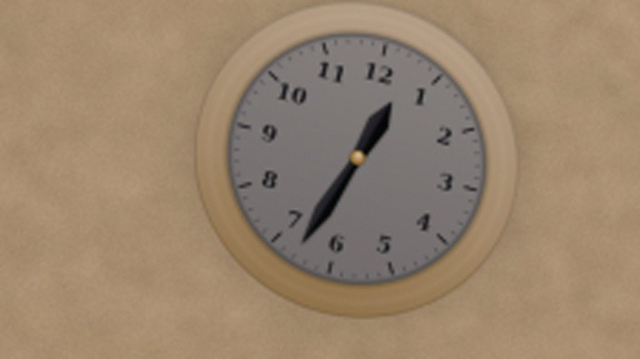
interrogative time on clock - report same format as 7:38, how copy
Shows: 12:33
